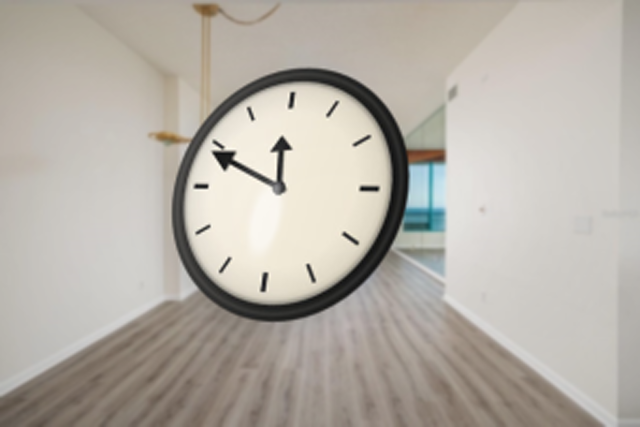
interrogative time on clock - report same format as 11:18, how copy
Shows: 11:49
